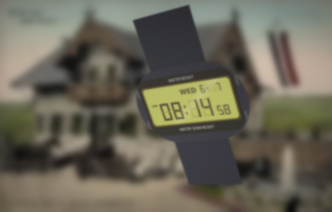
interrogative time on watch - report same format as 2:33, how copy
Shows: 8:14
